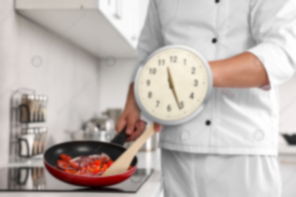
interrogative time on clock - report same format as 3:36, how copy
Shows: 11:26
